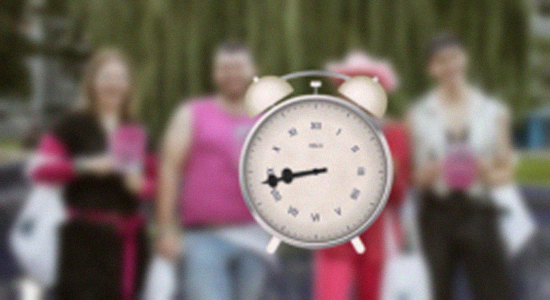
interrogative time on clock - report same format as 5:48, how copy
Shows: 8:43
